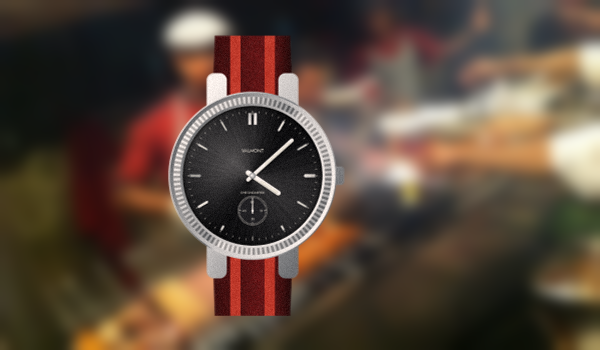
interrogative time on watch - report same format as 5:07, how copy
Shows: 4:08
